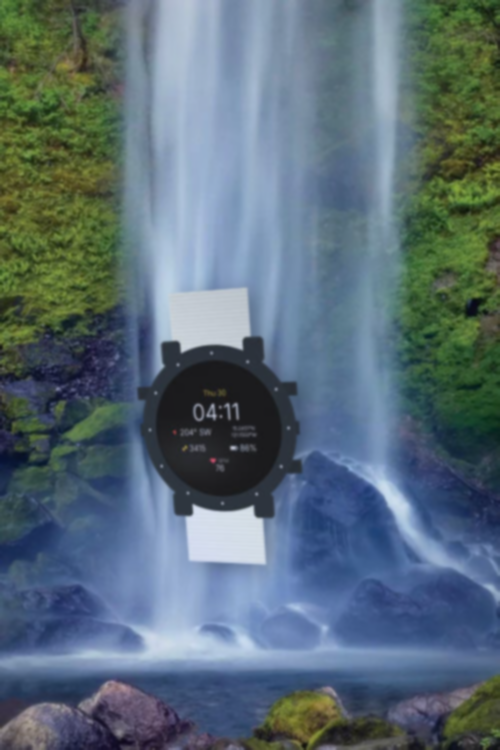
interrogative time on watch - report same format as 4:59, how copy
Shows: 4:11
